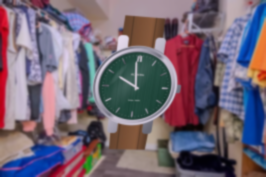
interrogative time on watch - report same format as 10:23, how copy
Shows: 9:59
